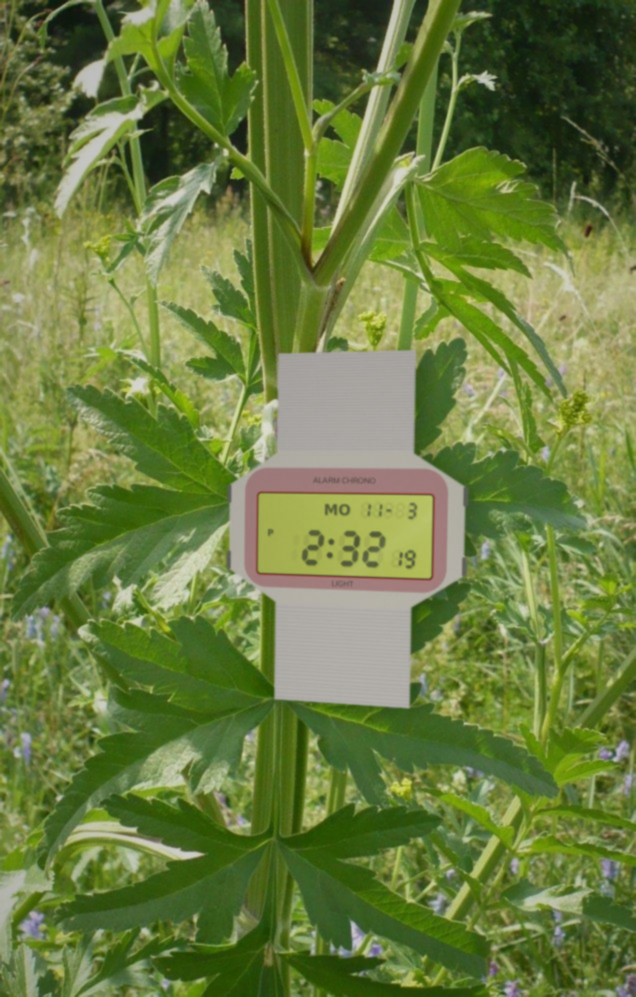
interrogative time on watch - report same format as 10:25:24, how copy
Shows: 2:32:19
